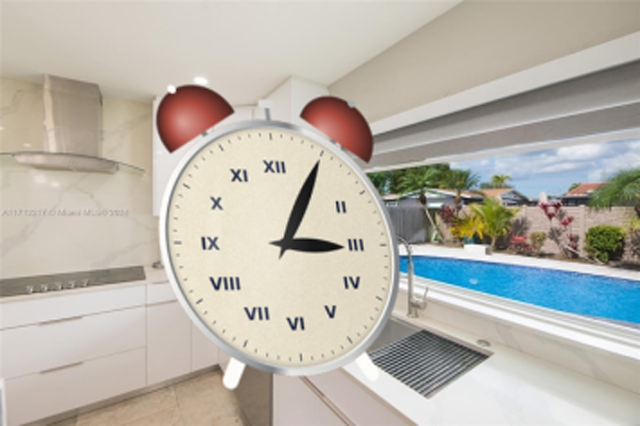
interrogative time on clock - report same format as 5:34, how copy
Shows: 3:05
